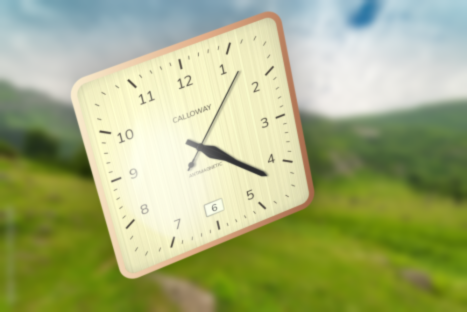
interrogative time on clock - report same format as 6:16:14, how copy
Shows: 4:22:07
